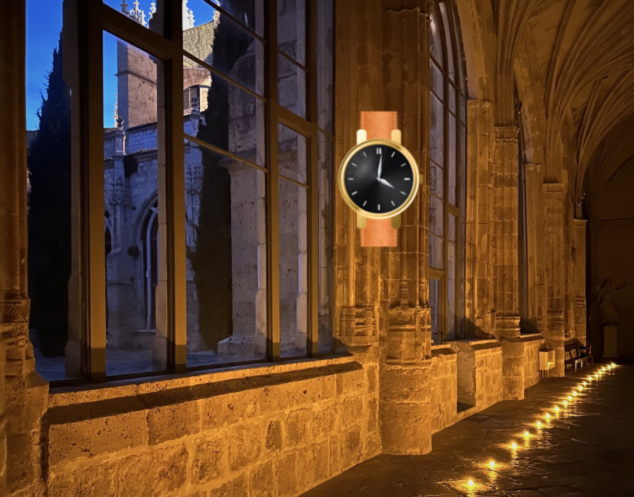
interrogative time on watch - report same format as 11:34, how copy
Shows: 4:01
